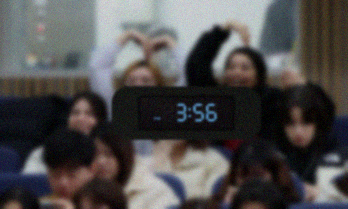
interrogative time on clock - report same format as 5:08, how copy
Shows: 3:56
